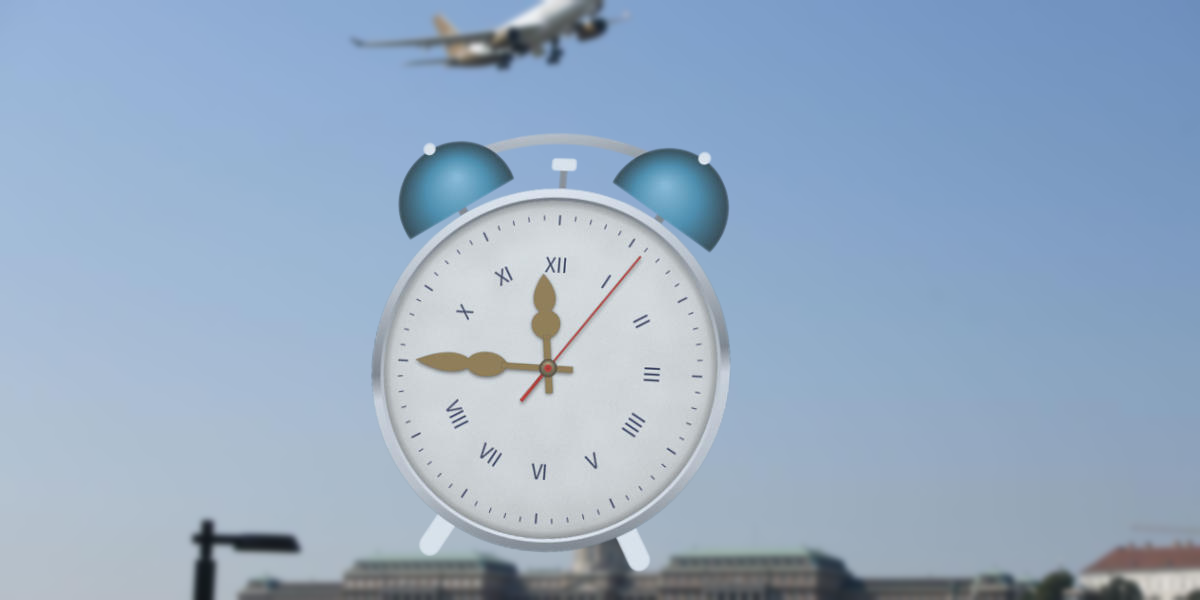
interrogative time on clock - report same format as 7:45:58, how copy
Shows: 11:45:06
